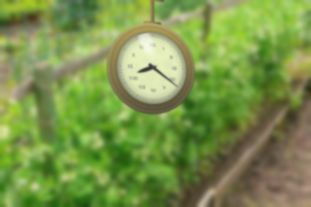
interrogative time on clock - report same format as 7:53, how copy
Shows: 8:21
